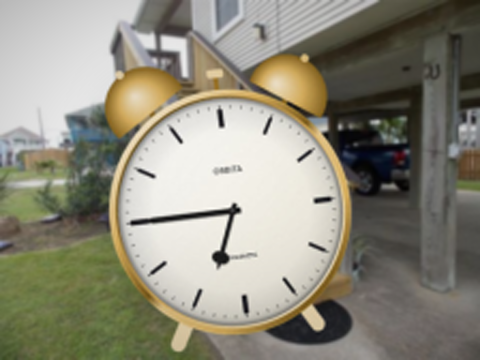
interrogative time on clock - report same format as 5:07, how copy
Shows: 6:45
